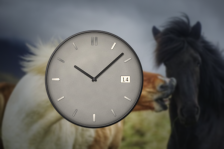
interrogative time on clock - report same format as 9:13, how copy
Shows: 10:08
